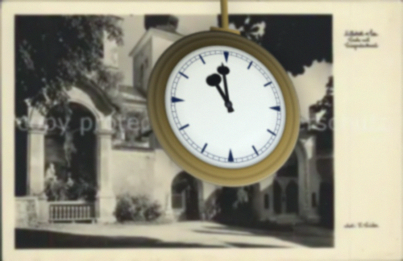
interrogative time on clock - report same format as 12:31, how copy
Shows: 10:59
